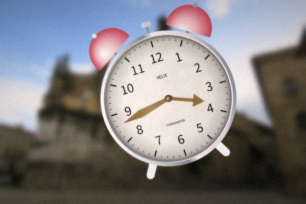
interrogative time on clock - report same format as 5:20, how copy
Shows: 3:43
